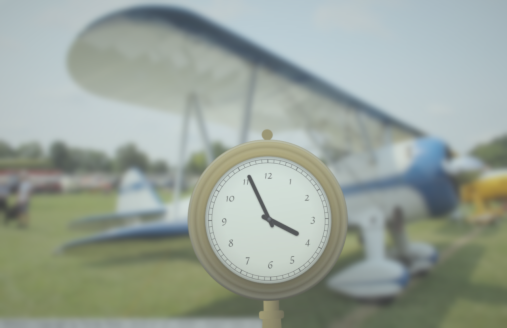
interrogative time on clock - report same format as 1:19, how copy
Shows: 3:56
